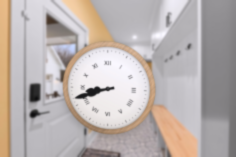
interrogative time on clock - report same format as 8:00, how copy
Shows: 8:42
